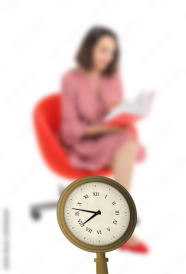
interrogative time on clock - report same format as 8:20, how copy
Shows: 7:47
